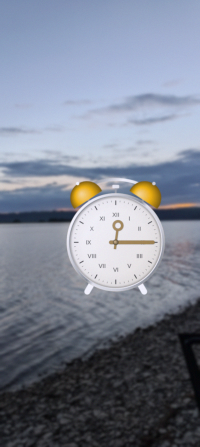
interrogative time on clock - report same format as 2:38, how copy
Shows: 12:15
